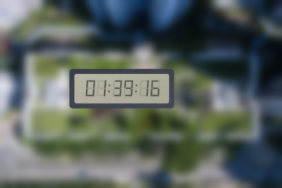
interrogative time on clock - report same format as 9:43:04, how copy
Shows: 1:39:16
